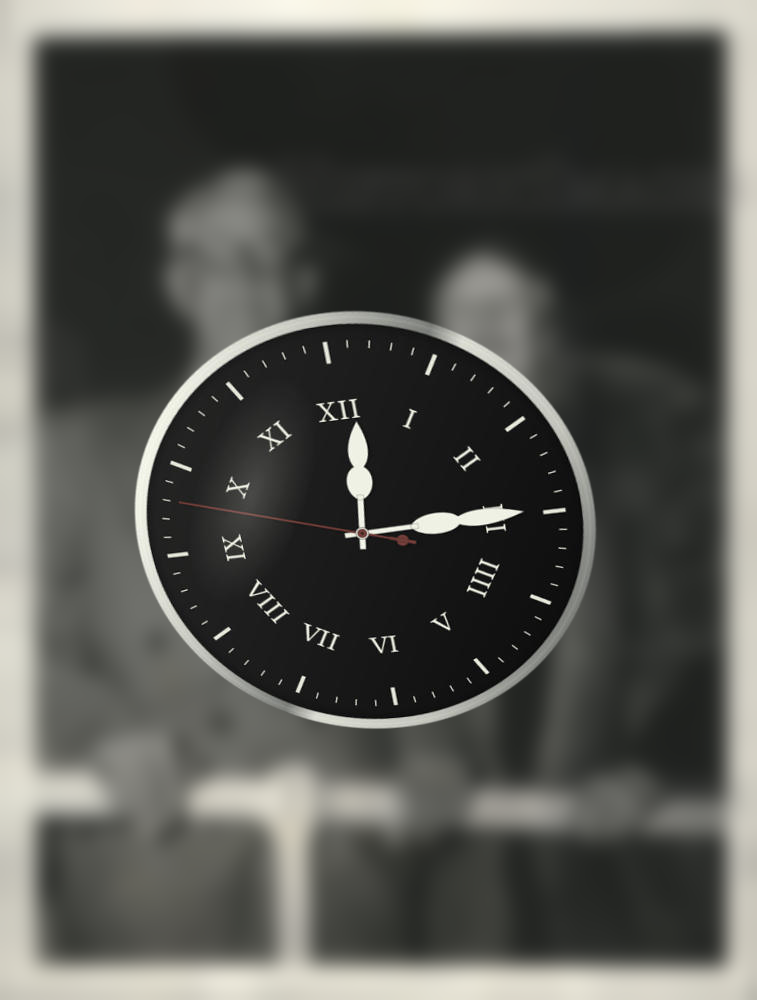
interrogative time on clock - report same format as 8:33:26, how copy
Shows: 12:14:48
